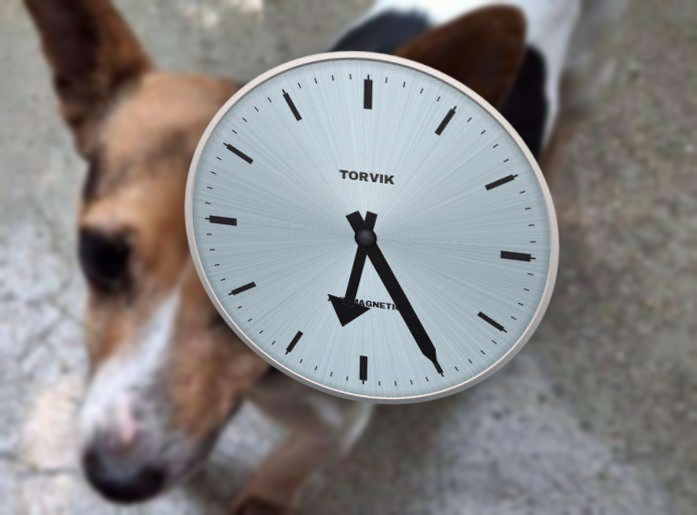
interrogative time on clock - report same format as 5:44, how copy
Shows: 6:25
